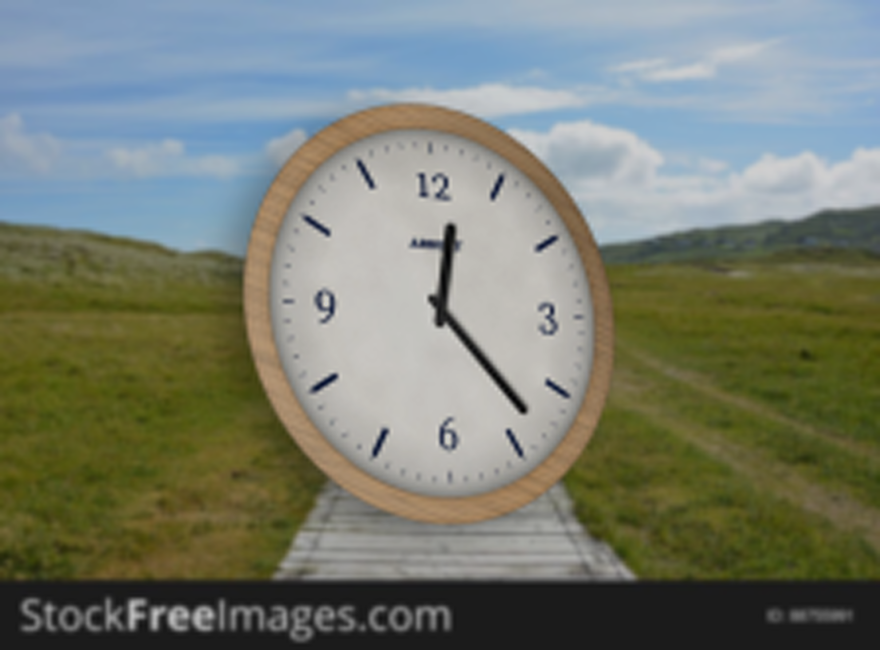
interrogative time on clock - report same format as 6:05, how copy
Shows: 12:23
